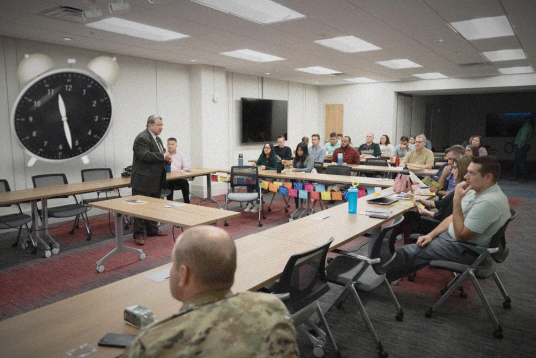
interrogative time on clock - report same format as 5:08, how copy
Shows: 11:27
